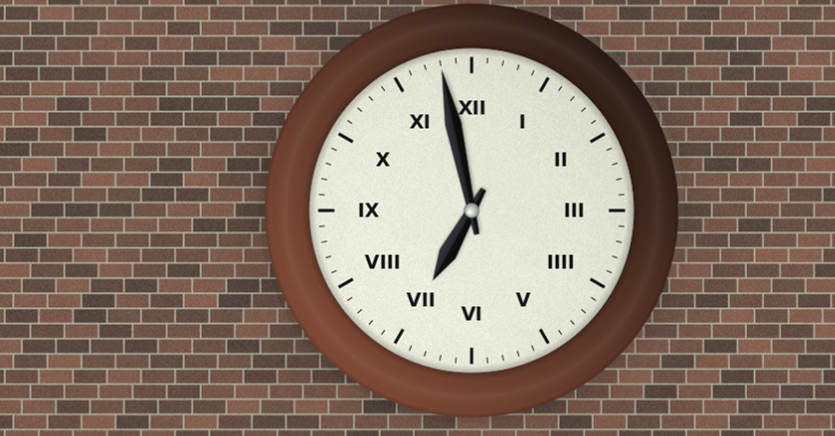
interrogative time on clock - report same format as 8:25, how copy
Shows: 6:58
